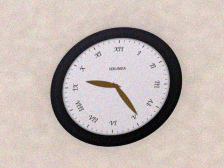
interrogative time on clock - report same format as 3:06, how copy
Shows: 9:24
